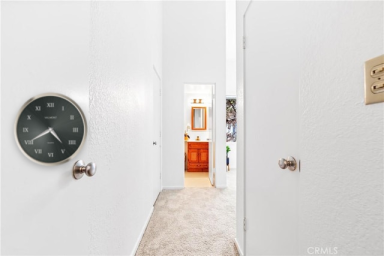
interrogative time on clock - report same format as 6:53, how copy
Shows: 4:40
